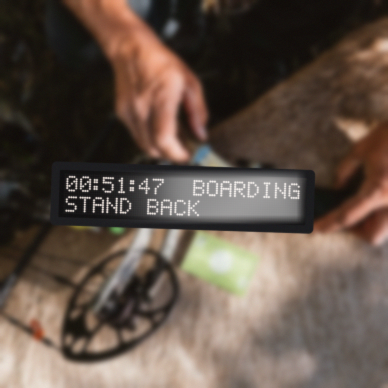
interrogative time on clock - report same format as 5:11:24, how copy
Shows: 0:51:47
